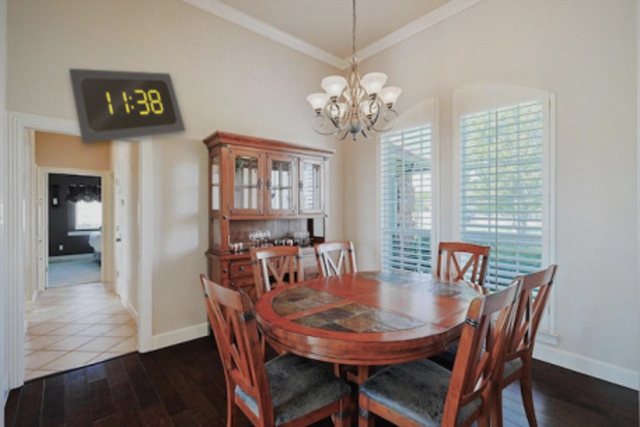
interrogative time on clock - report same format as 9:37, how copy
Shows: 11:38
